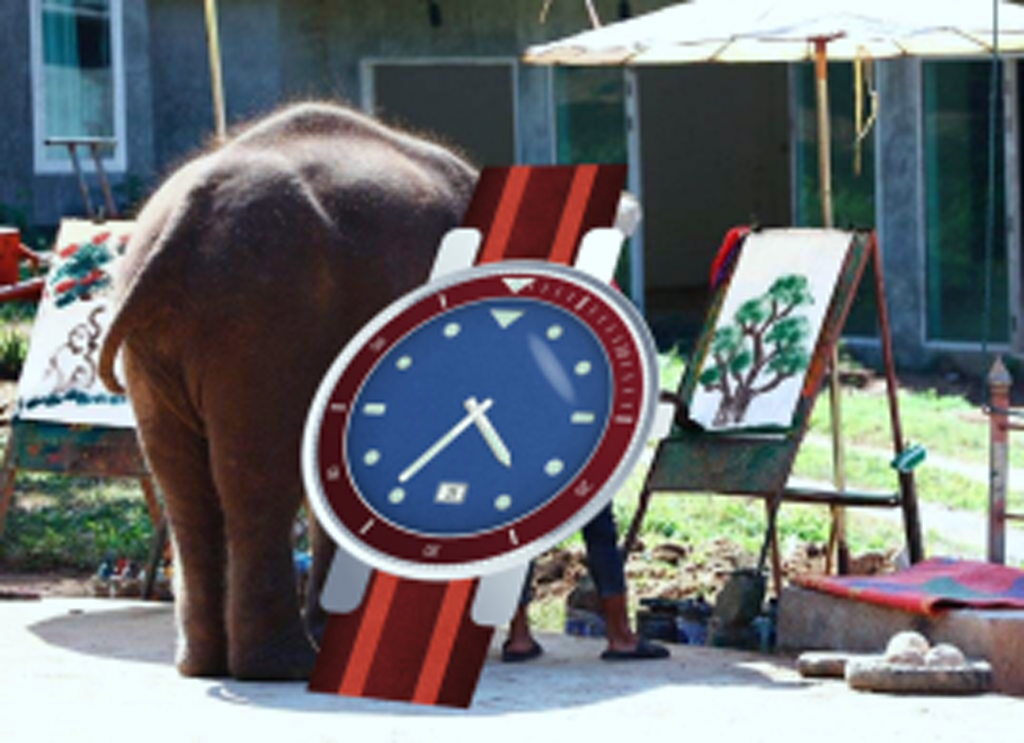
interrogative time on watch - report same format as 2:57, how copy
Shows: 4:36
